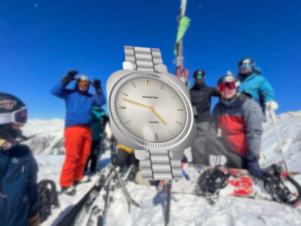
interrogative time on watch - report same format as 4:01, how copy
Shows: 4:48
